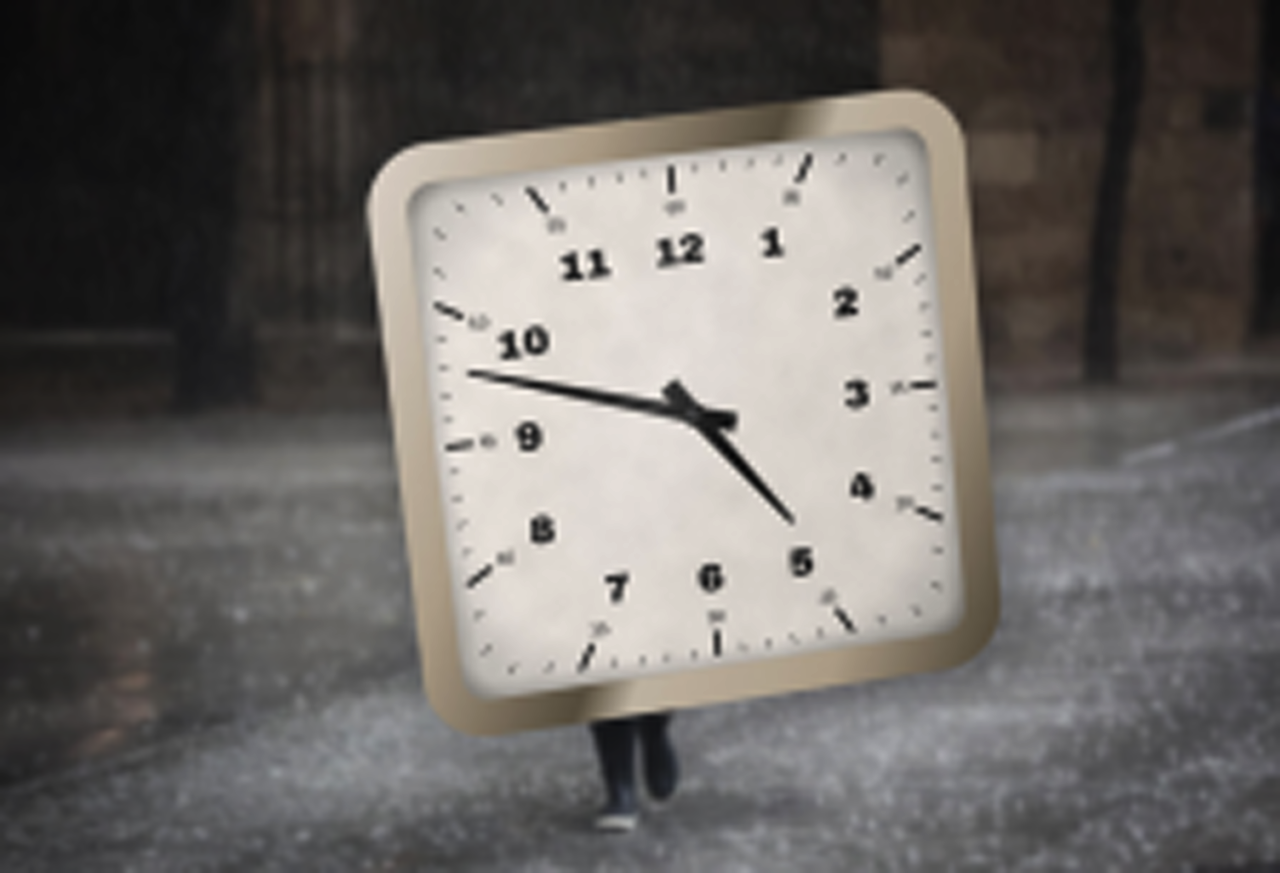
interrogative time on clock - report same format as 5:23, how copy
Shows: 4:48
